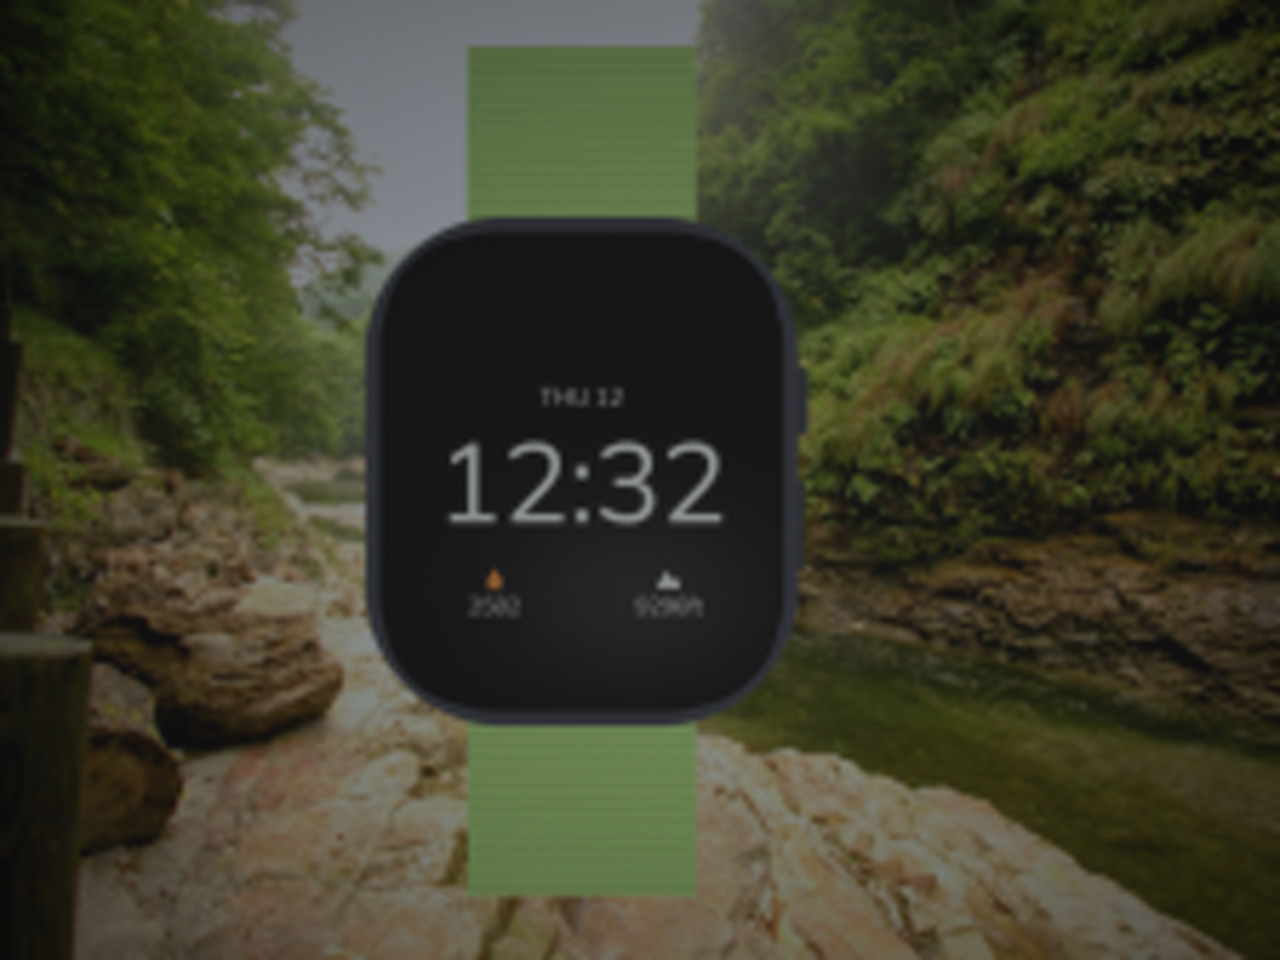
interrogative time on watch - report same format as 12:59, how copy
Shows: 12:32
